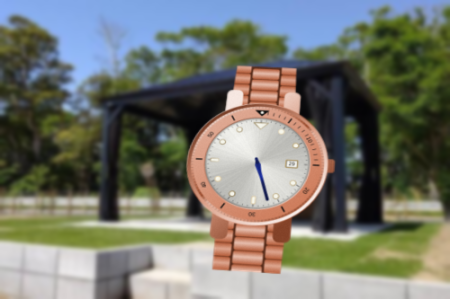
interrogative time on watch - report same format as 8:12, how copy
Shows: 5:27
